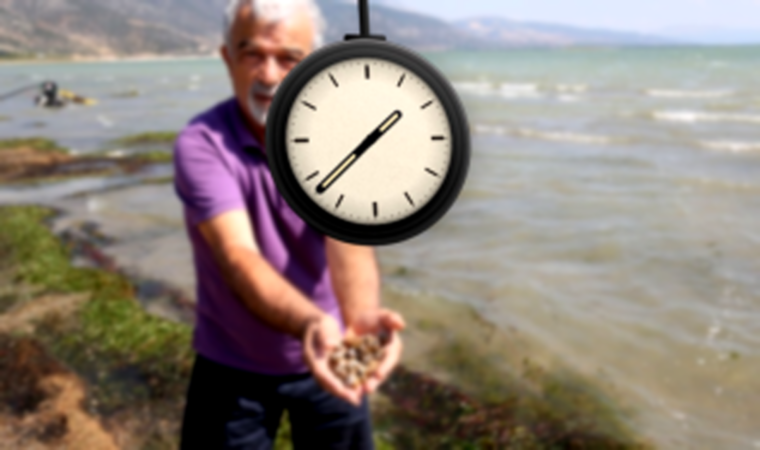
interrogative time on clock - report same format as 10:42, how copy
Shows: 1:38
